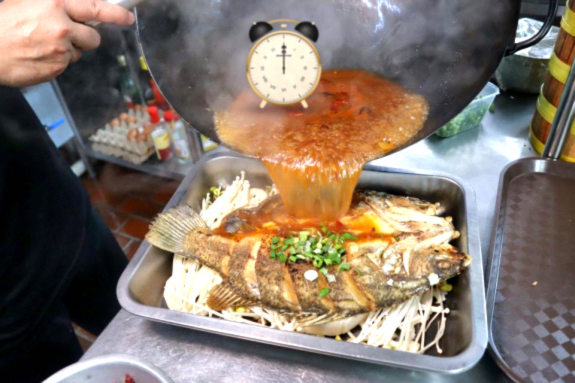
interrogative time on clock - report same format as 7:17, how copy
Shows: 12:00
